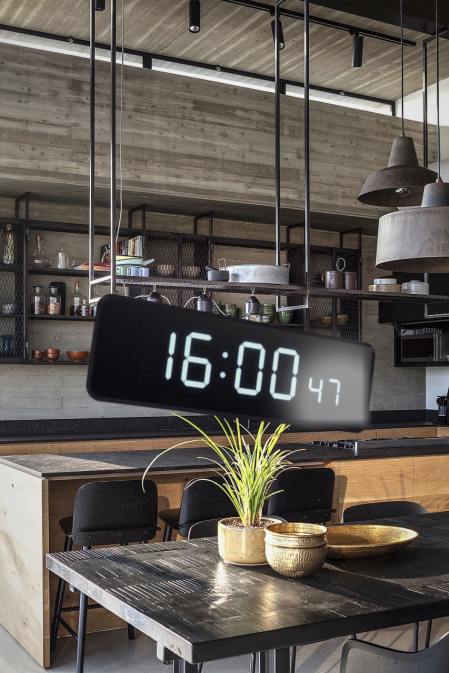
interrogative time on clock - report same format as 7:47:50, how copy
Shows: 16:00:47
